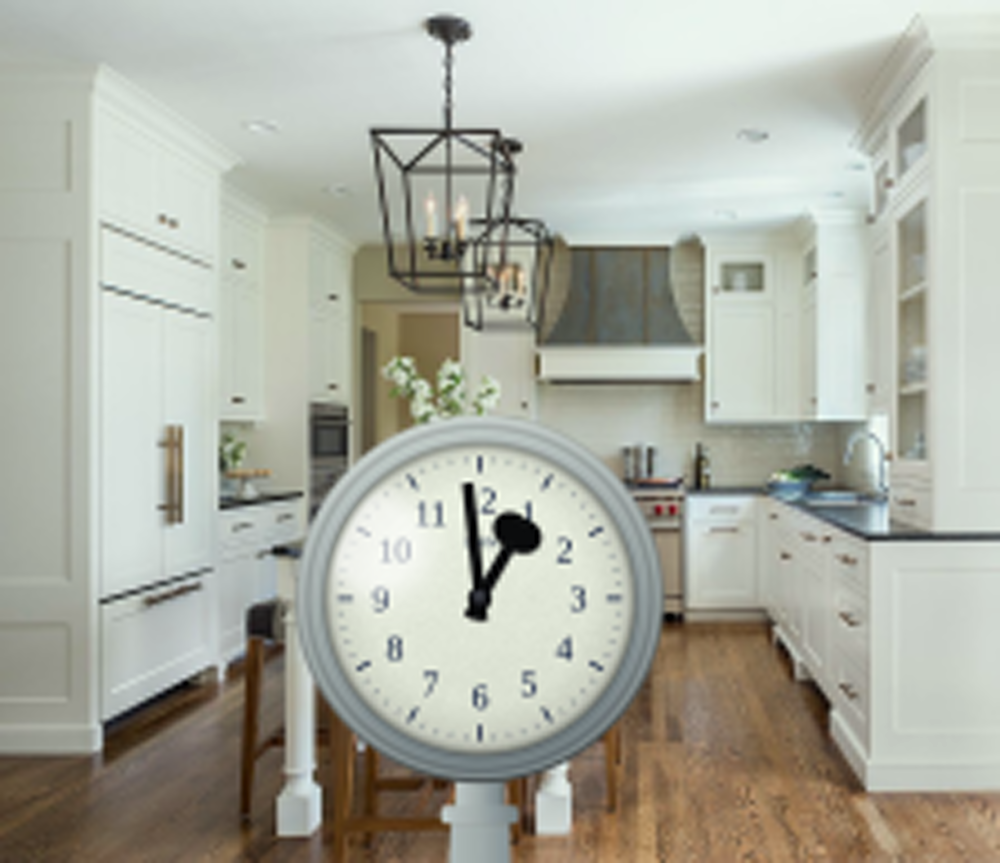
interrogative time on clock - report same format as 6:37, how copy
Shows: 12:59
